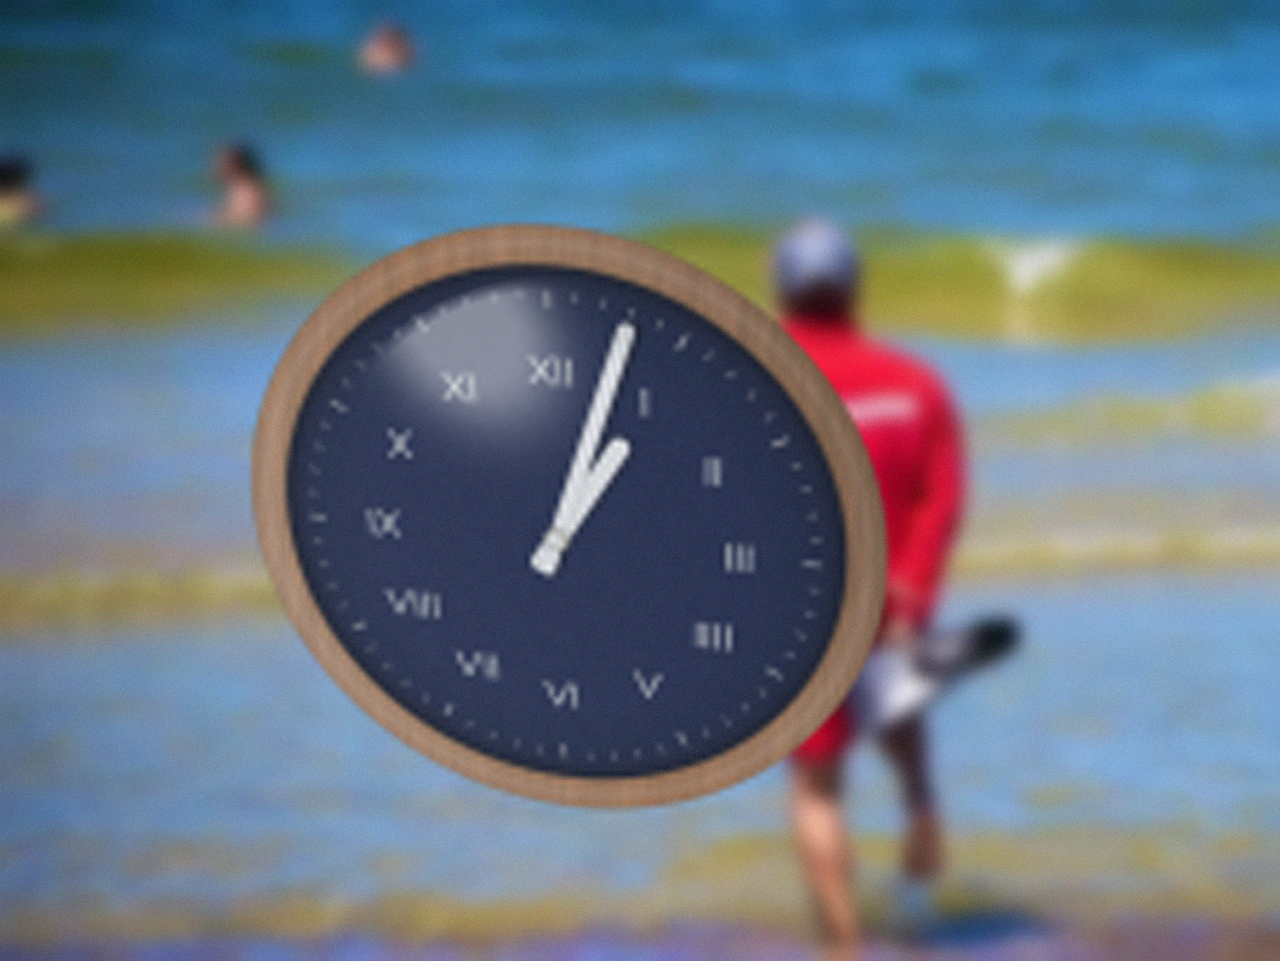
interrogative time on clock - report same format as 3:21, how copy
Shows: 1:03
